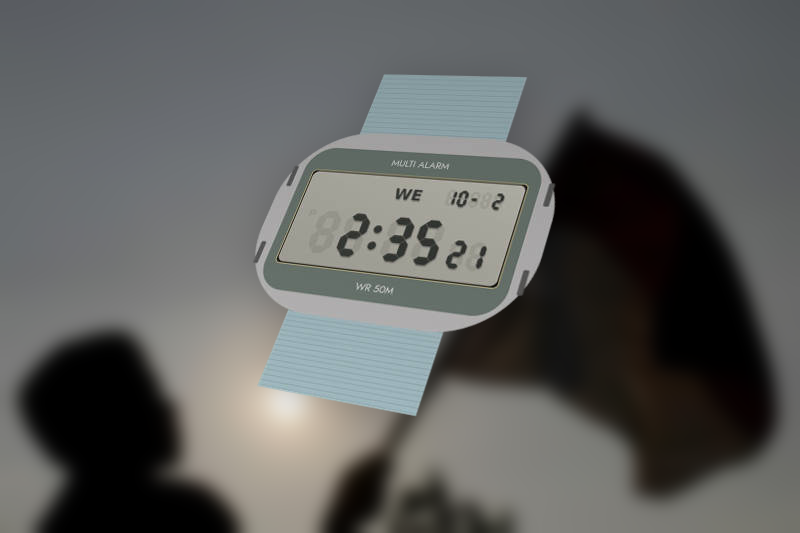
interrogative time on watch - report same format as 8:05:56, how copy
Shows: 2:35:21
